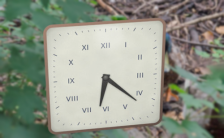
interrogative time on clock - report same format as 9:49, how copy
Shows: 6:22
